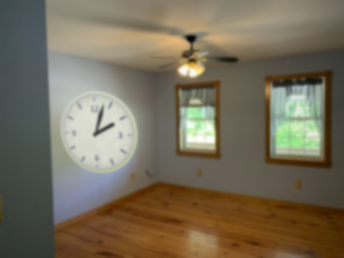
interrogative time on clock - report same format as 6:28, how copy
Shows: 2:03
